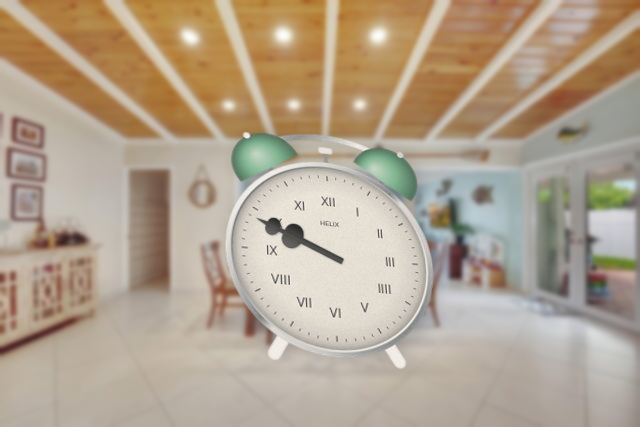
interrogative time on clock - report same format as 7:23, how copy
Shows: 9:49
